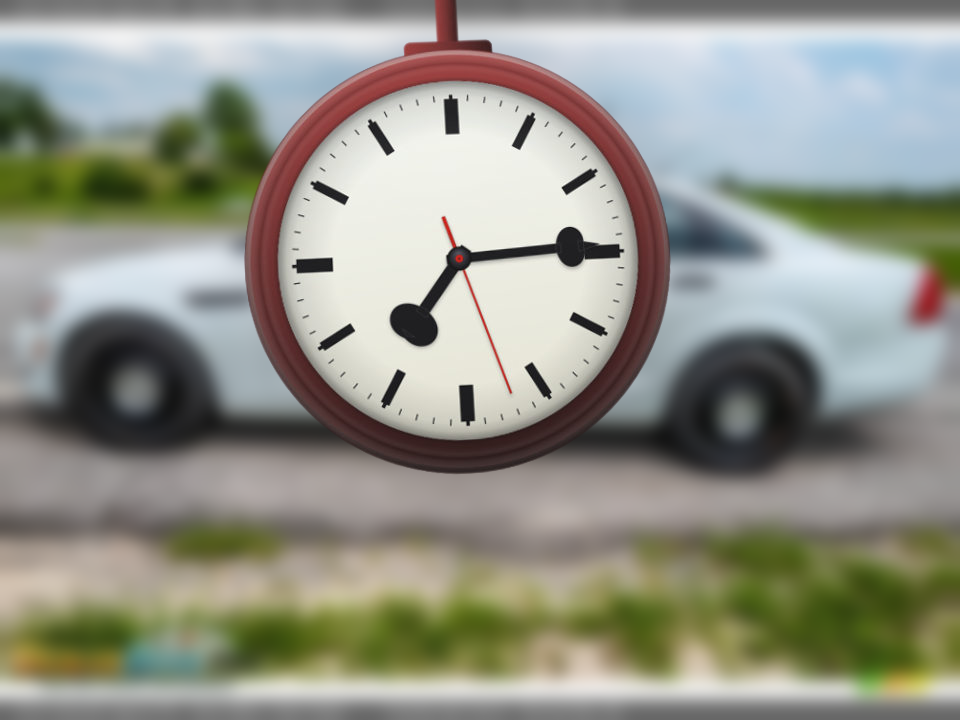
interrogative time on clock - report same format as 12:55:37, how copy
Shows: 7:14:27
